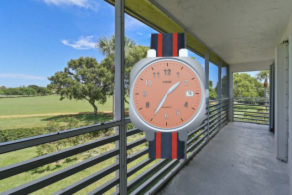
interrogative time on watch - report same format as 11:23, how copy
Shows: 1:35
